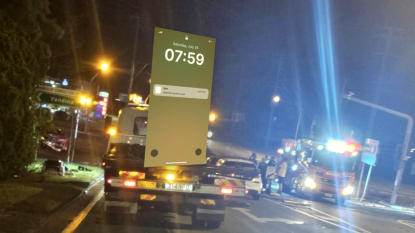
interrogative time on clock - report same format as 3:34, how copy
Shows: 7:59
